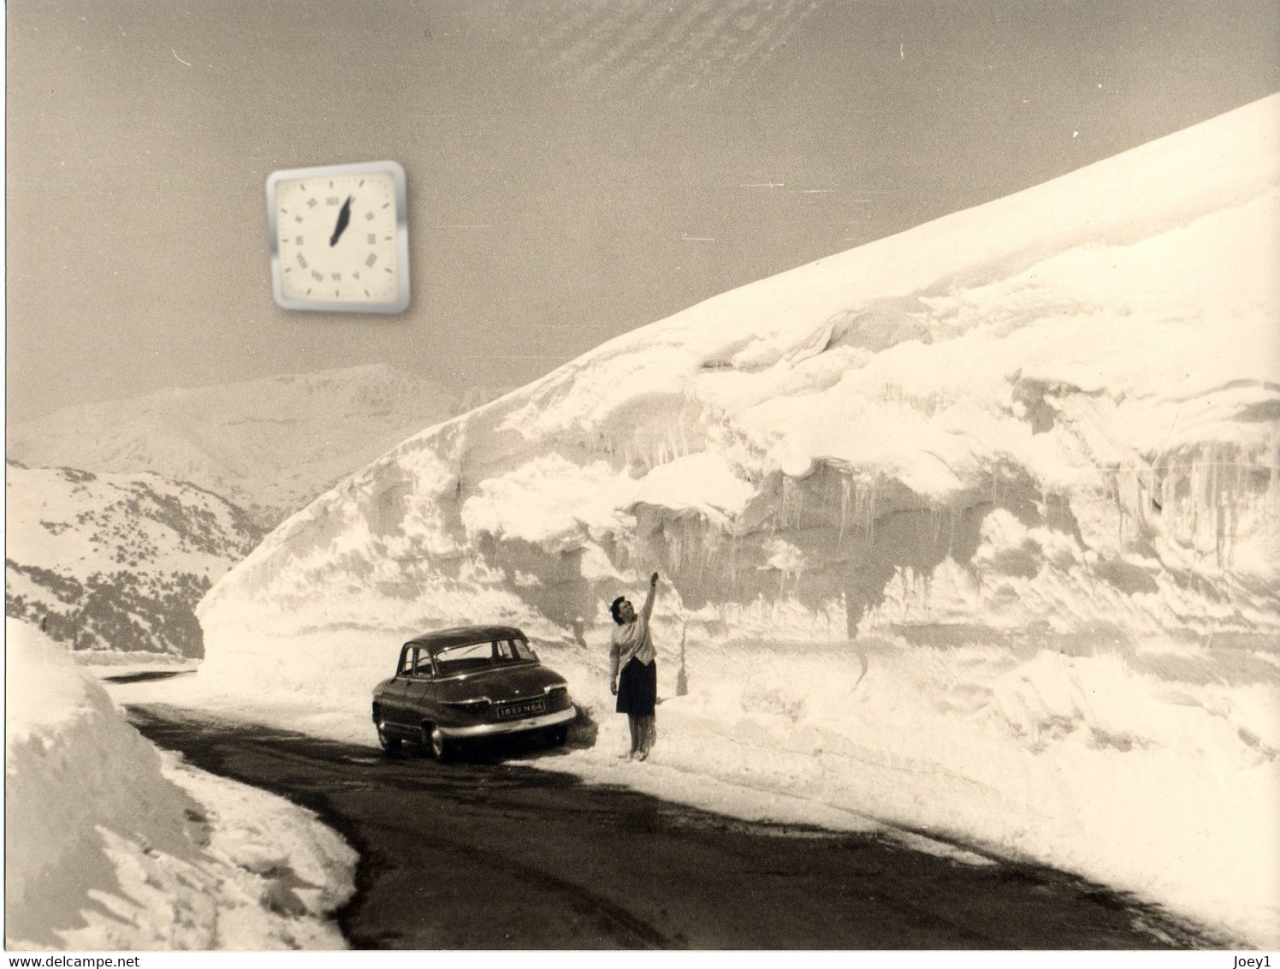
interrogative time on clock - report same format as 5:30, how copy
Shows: 1:04
